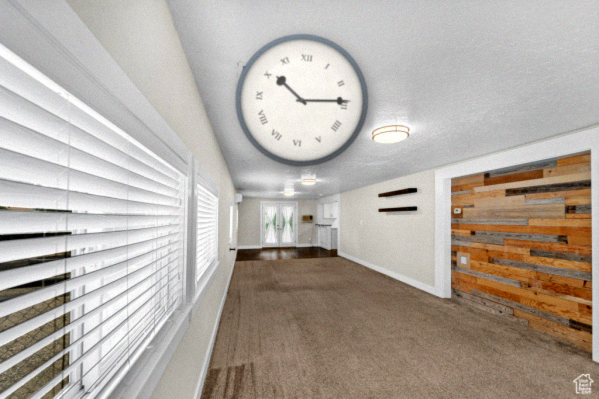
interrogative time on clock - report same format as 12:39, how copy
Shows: 10:14
